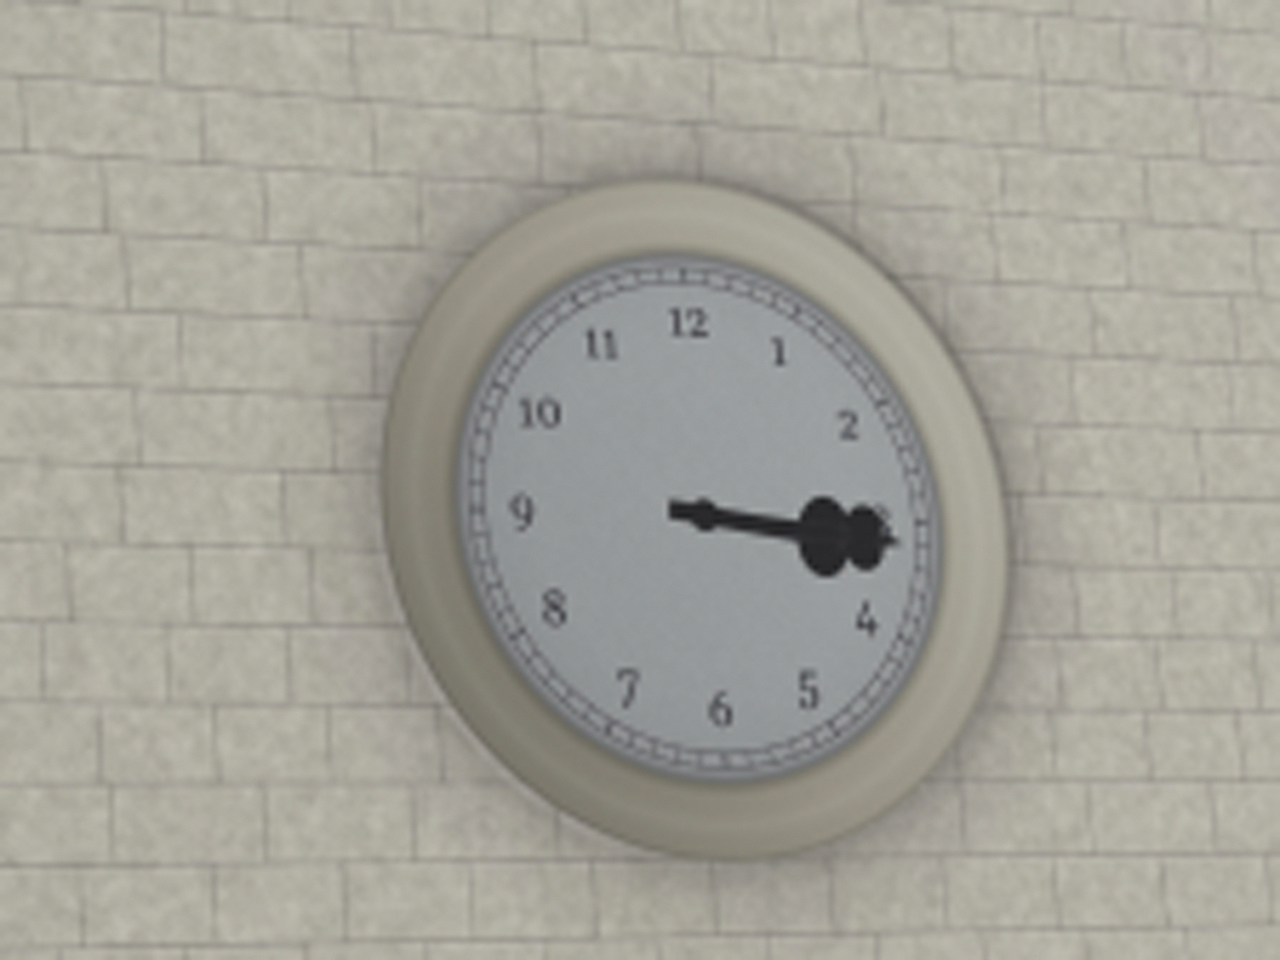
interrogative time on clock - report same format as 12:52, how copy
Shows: 3:16
